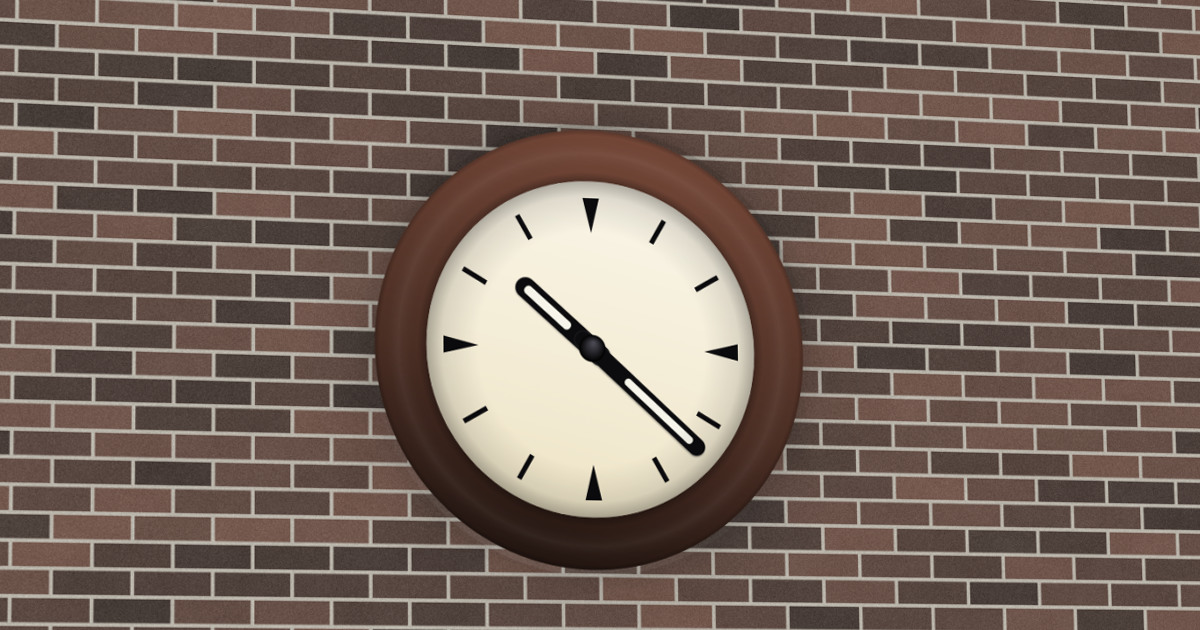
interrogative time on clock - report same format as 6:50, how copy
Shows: 10:22
